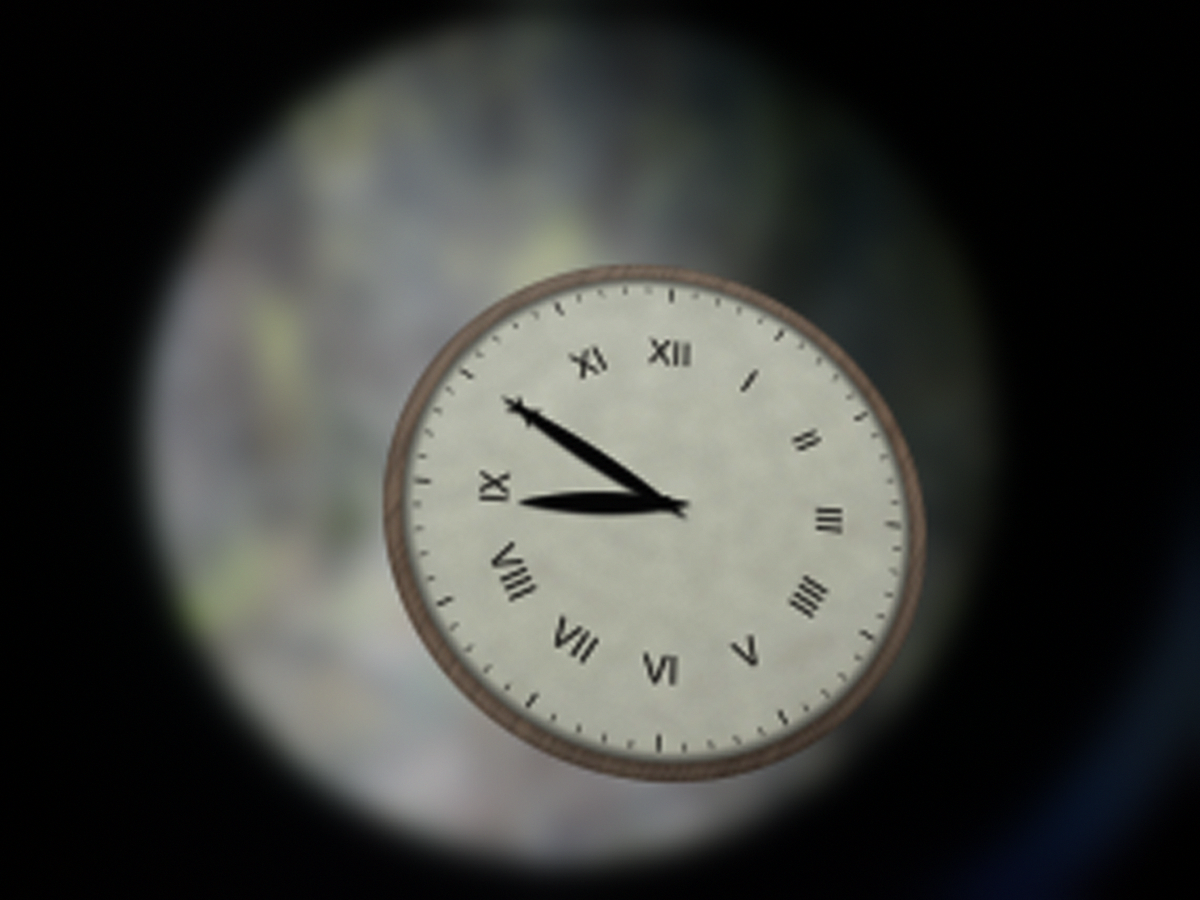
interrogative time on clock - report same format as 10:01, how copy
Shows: 8:50
